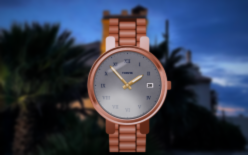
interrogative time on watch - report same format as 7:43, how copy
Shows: 1:53
